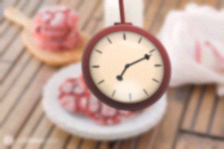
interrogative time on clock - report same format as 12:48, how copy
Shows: 7:11
